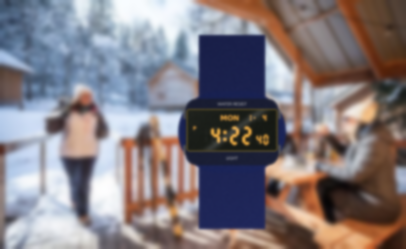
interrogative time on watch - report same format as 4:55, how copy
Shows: 4:22
